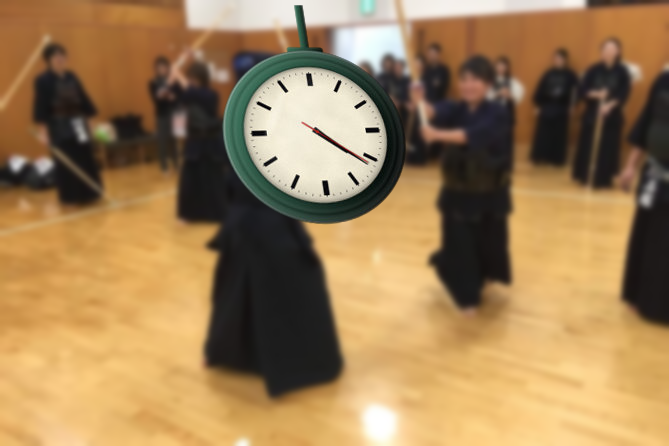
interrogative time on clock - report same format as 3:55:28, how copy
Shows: 4:21:21
